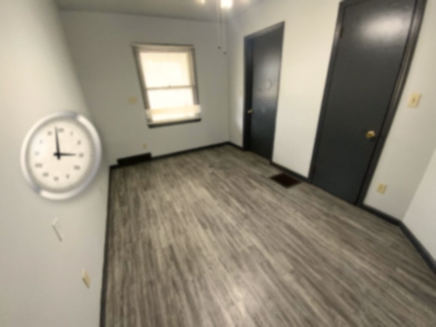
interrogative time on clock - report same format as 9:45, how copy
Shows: 2:58
